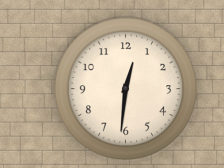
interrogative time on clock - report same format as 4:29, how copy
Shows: 12:31
